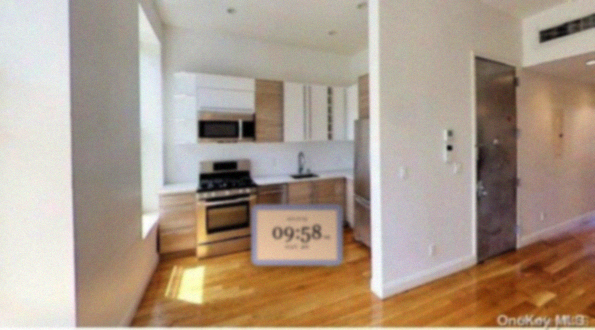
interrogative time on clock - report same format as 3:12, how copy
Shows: 9:58
